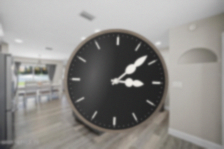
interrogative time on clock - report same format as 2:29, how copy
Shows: 3:08
